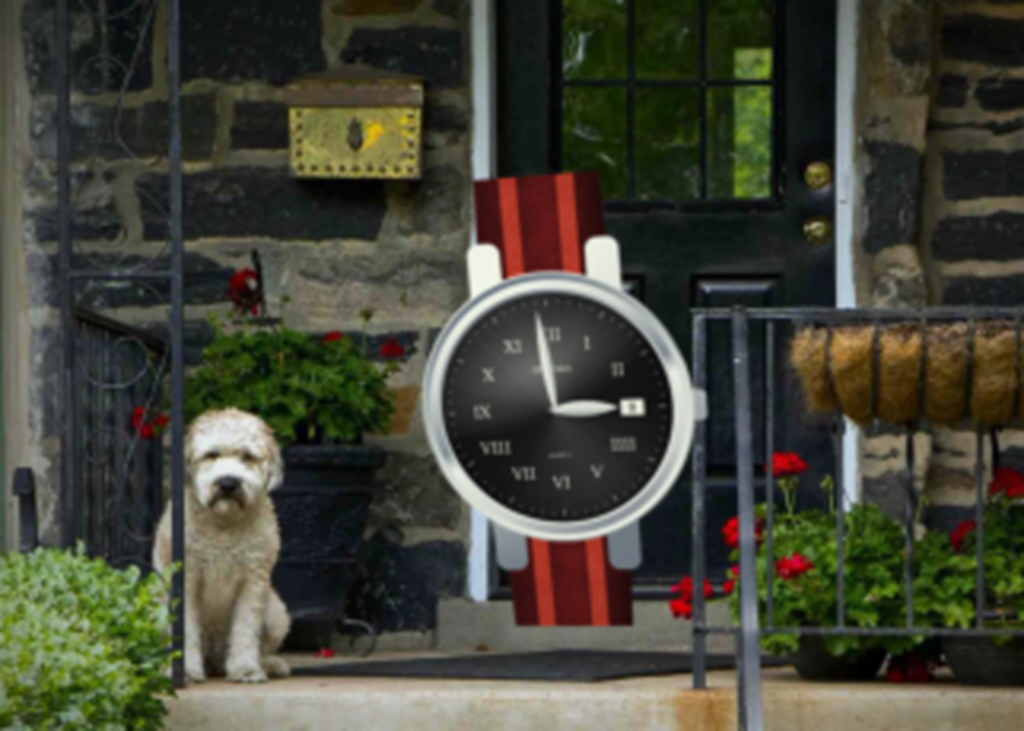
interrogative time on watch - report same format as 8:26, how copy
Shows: 2:59
